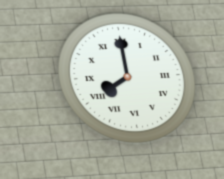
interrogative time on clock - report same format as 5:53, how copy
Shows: 8:00
